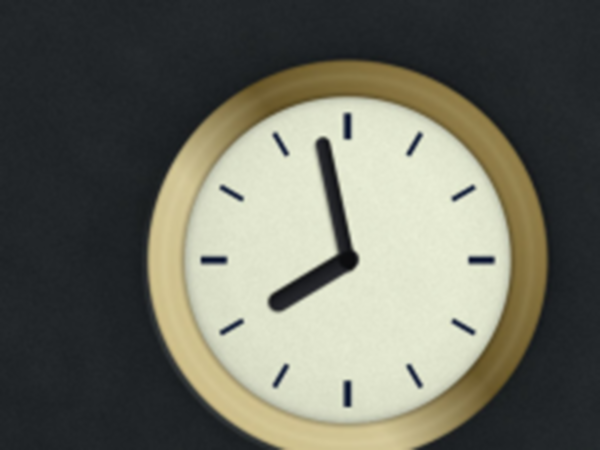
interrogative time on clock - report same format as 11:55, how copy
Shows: 7:58
